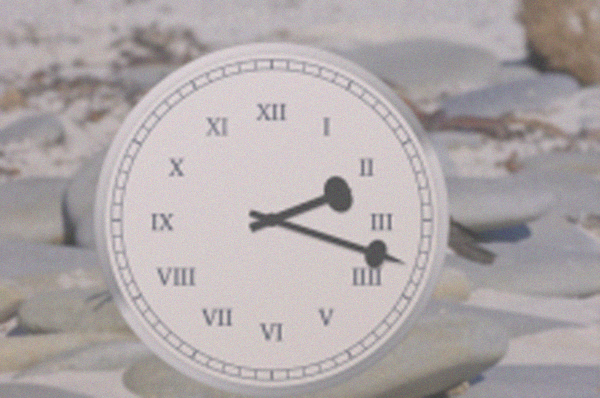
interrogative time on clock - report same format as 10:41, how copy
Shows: 2:18
